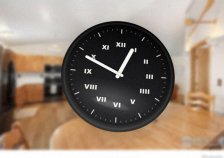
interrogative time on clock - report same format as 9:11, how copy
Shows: 12:49
